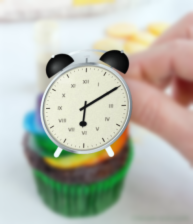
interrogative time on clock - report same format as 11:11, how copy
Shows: 6:10
